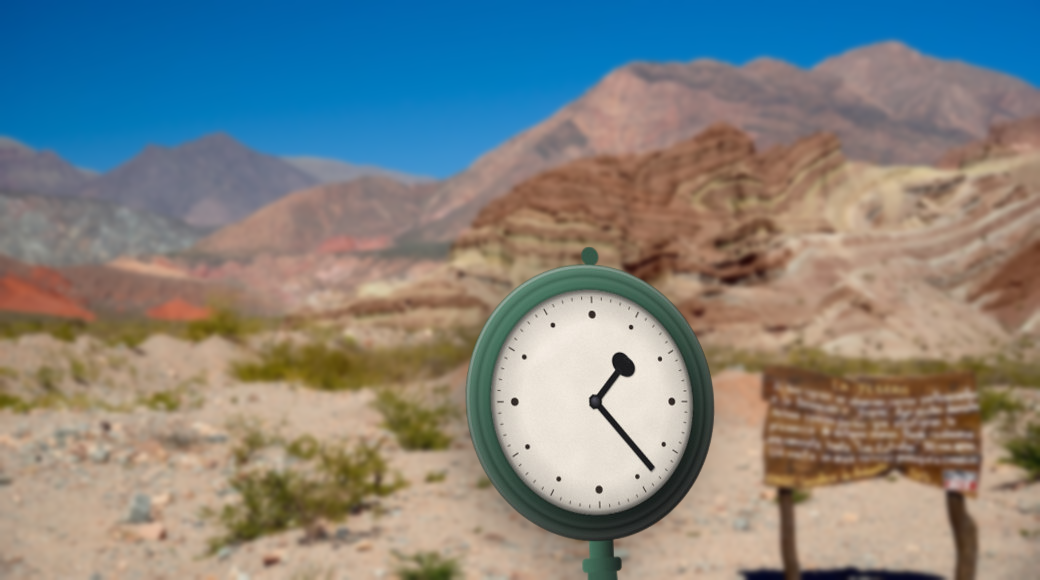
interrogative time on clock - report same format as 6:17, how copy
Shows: 1:23
